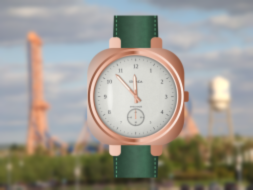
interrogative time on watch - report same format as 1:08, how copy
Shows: 11:53
